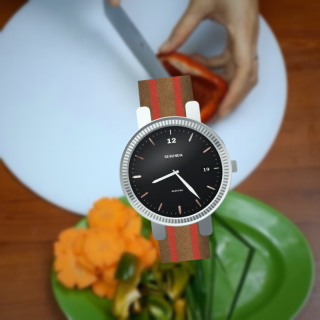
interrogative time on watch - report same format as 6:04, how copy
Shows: 8:24
